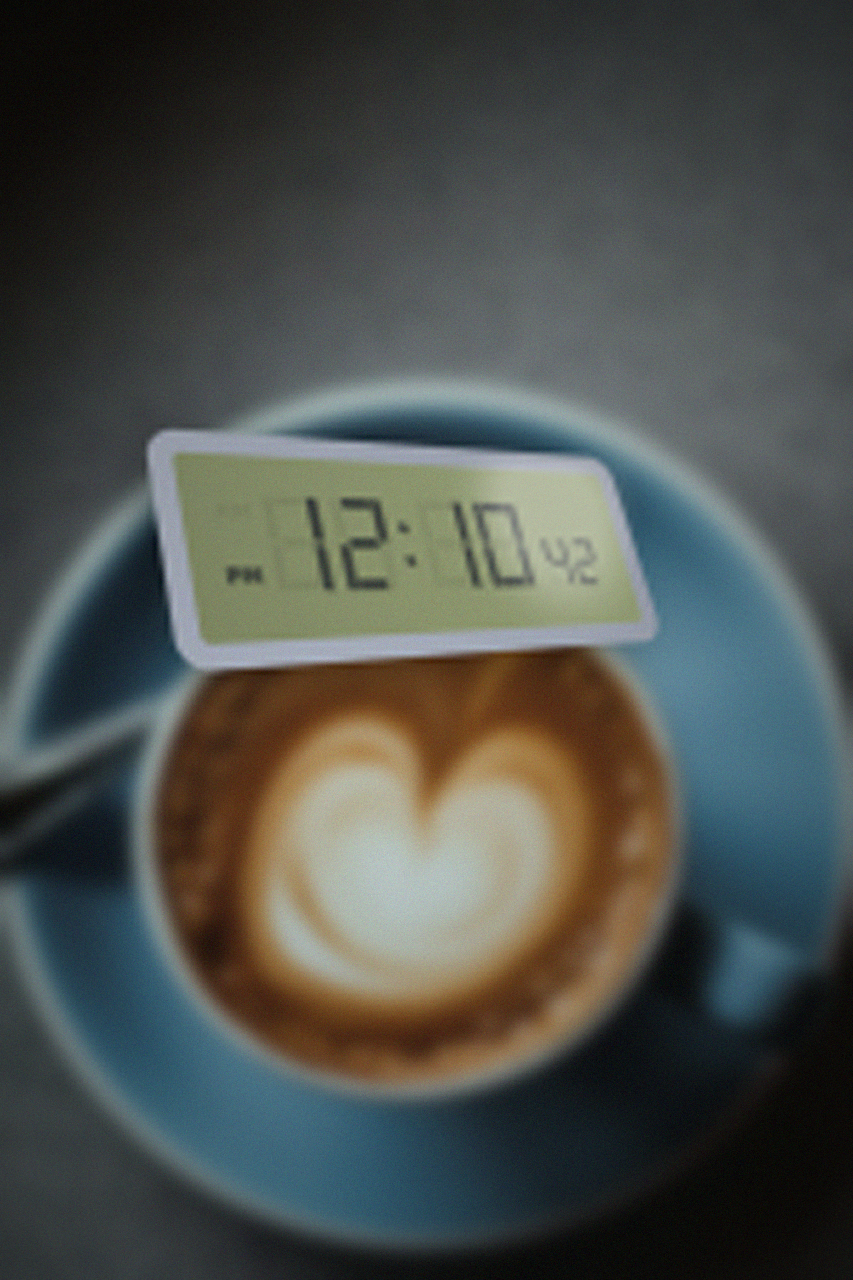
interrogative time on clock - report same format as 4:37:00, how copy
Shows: 12:10:42
